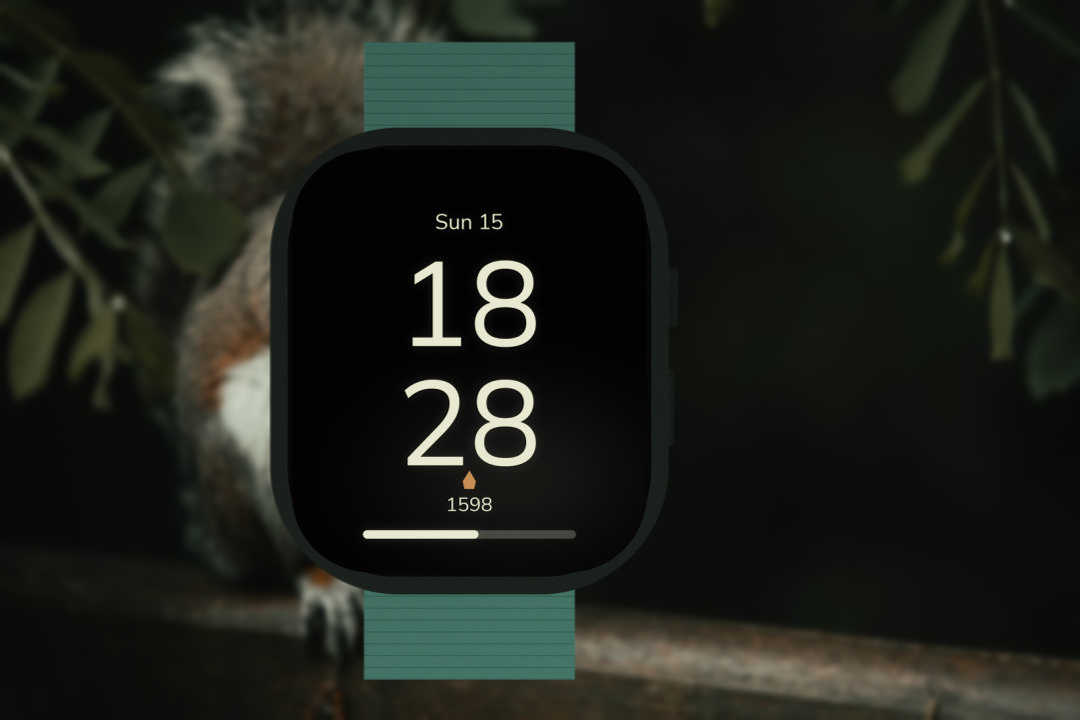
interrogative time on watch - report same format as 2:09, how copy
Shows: 18:28
